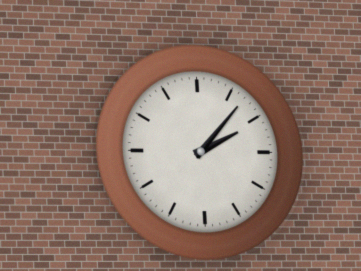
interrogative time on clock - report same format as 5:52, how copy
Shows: 2:07
